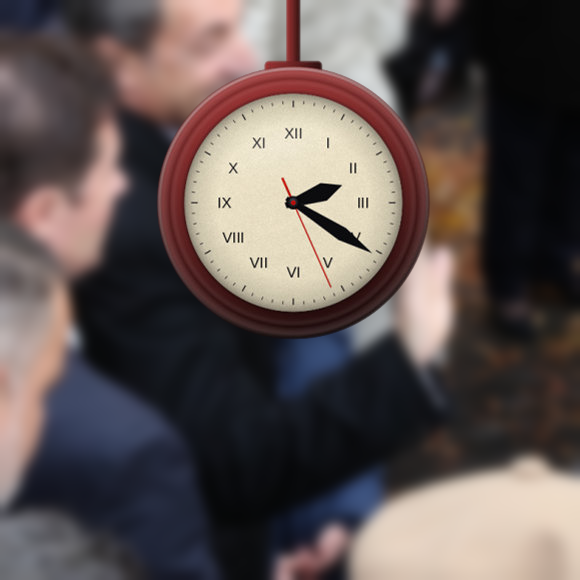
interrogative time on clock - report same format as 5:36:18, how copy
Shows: 2:20:26
